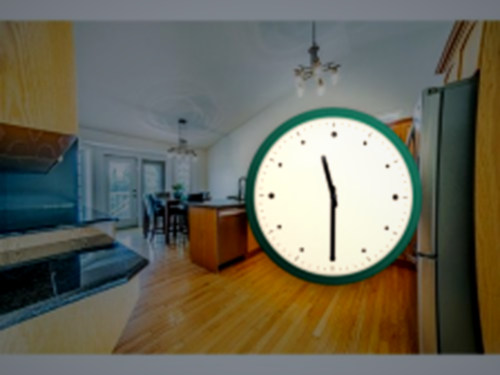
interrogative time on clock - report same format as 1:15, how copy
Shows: 11:30
